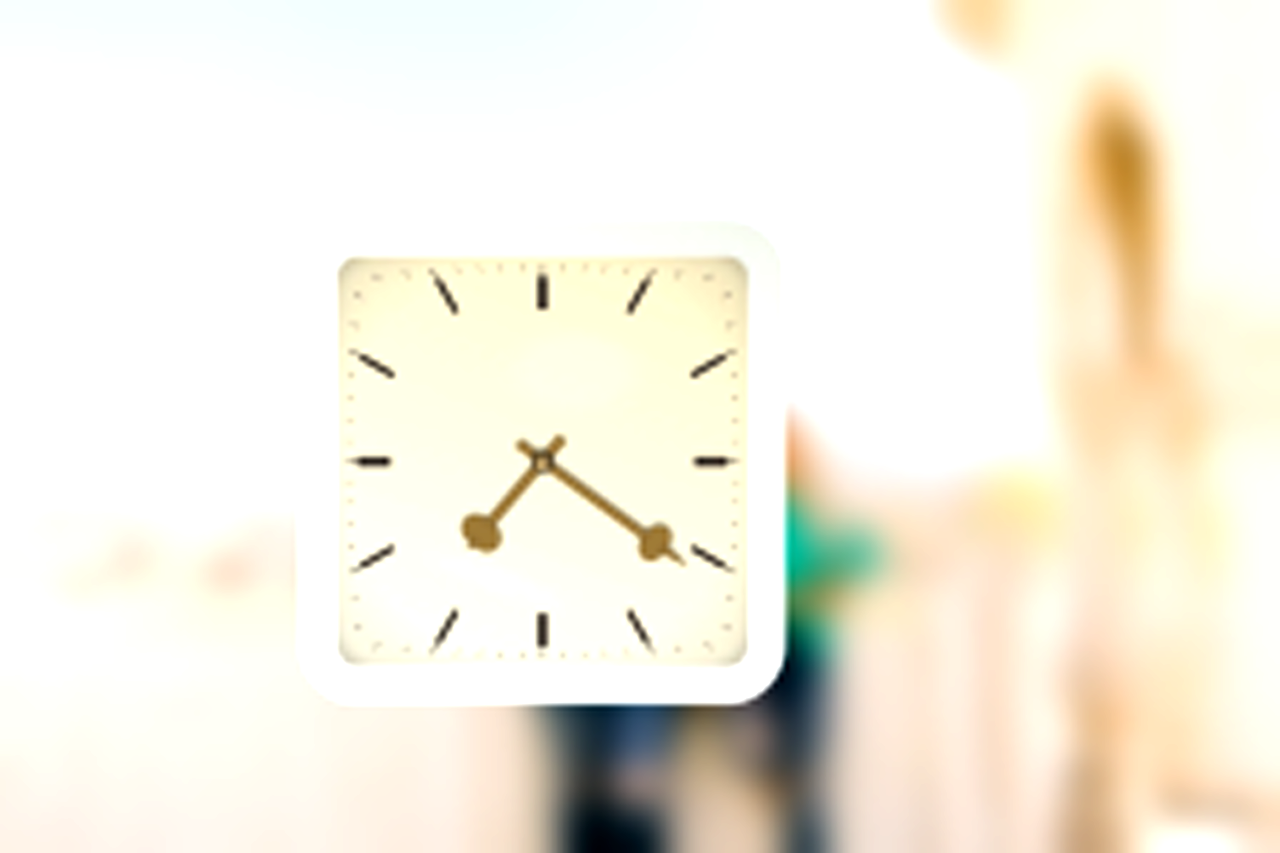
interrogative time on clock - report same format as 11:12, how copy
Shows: 7:21
